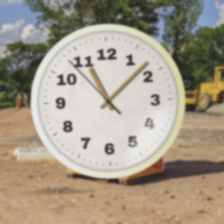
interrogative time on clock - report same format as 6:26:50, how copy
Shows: 11:07:53
